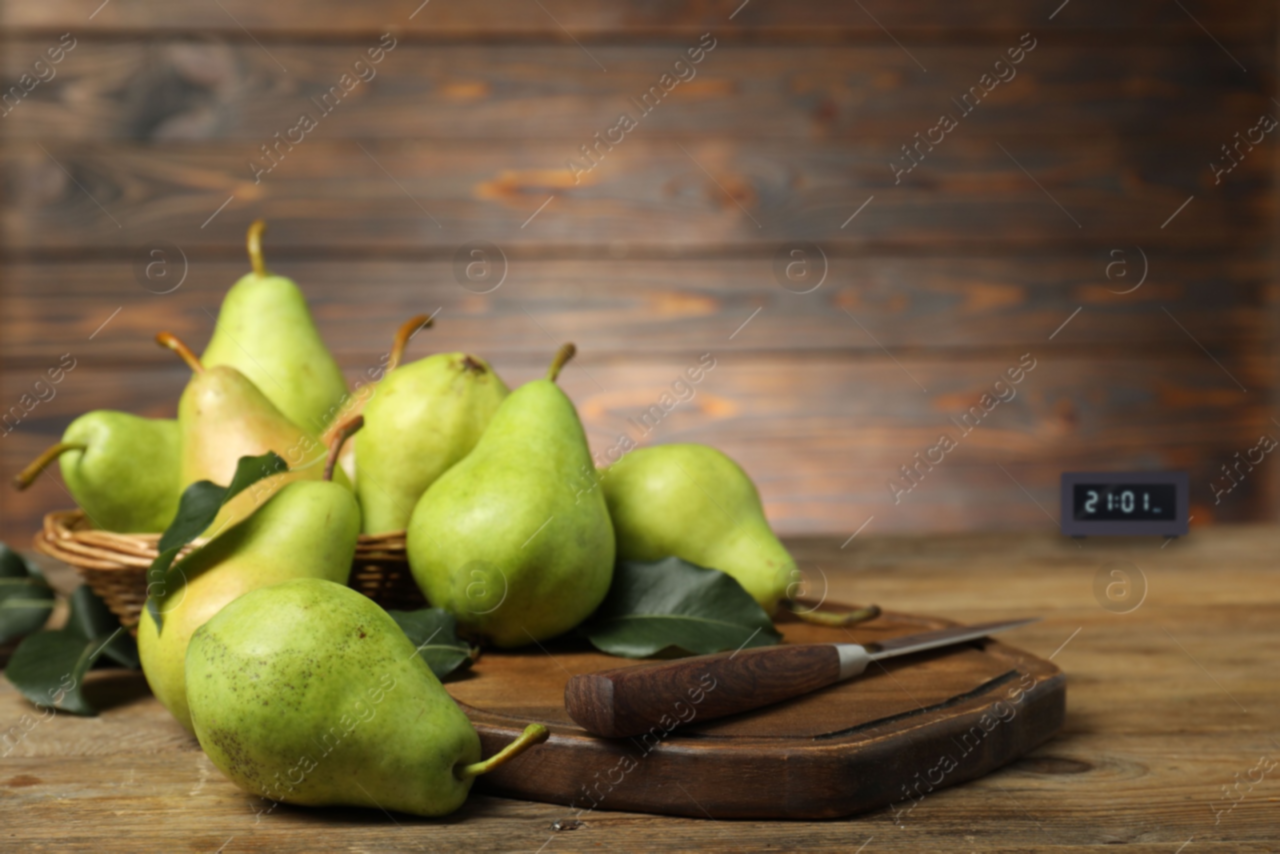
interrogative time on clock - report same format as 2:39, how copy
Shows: 21:01
